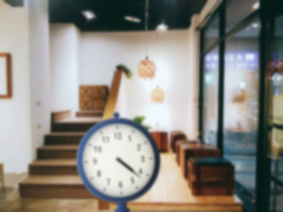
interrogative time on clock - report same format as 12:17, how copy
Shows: 4:22
